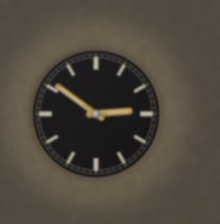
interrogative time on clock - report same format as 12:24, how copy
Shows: 2:51
